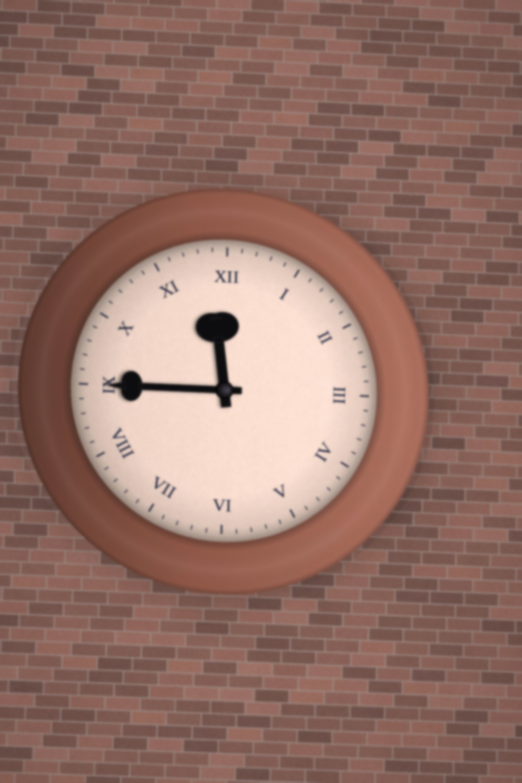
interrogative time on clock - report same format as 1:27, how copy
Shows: 11:45
